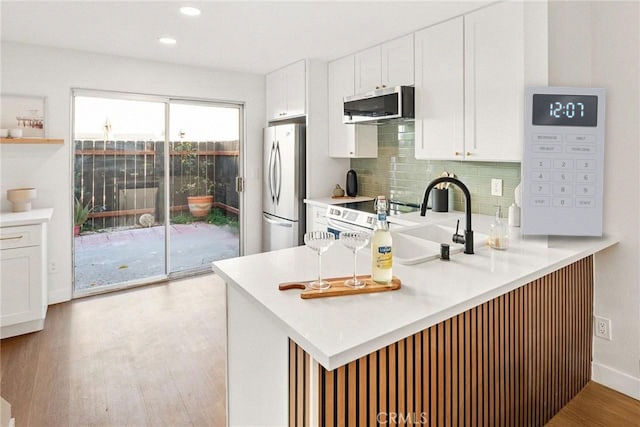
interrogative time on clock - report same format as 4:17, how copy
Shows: 12:07
